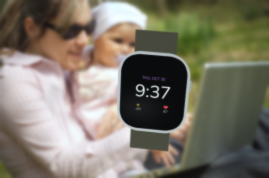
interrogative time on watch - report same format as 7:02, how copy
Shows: 9:37
